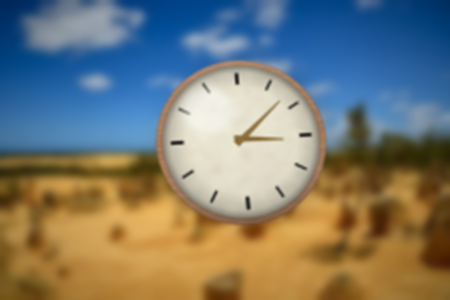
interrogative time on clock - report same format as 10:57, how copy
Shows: 3:08
